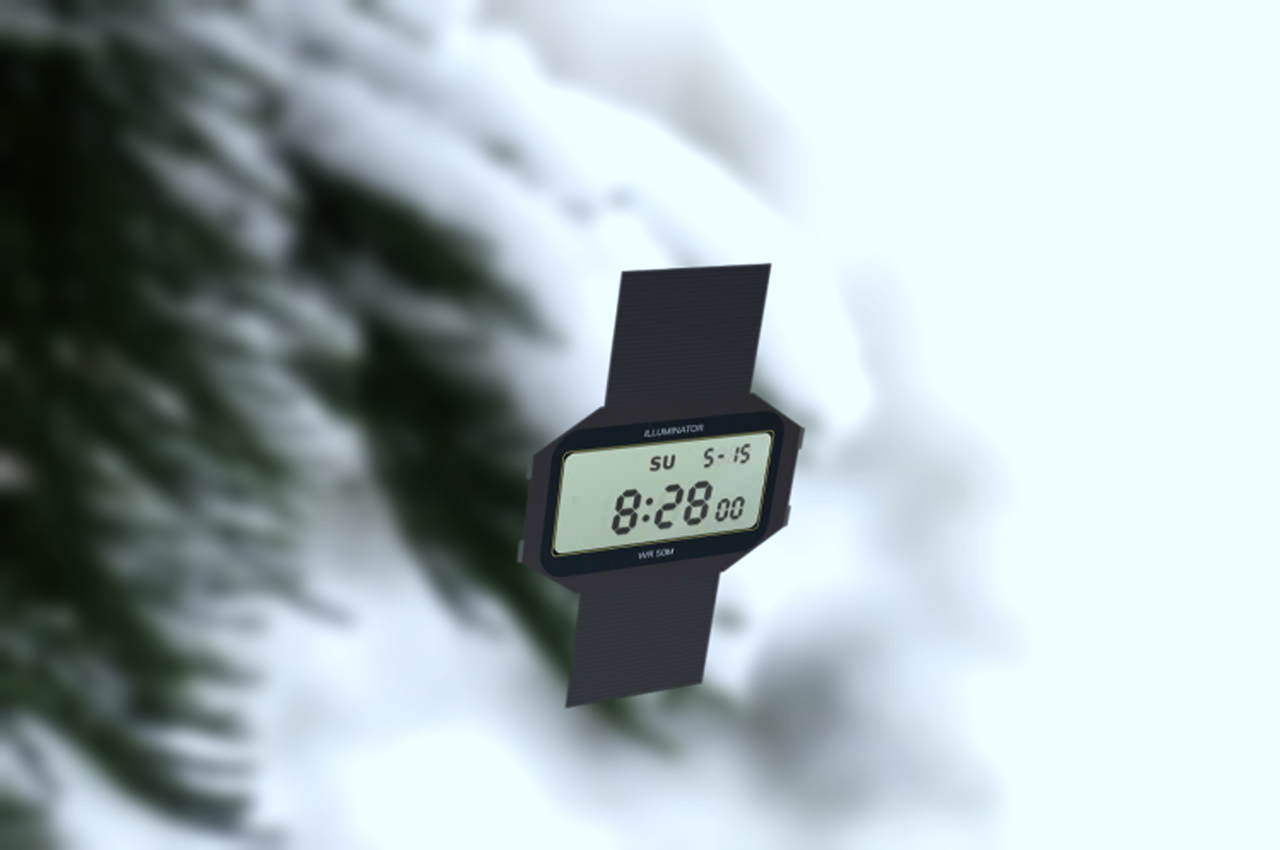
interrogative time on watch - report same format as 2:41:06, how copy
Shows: 8:28:00
